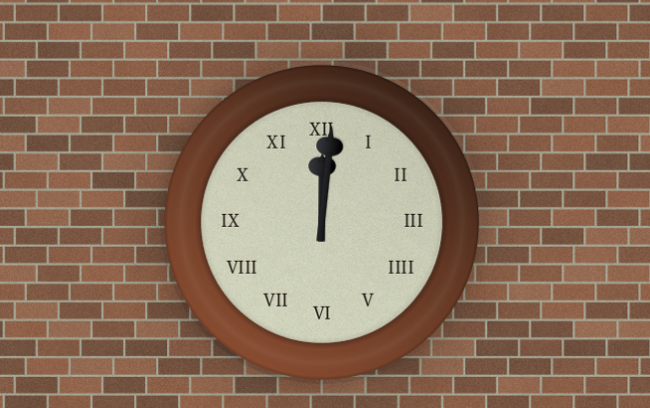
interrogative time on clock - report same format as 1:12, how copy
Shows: 12:01
